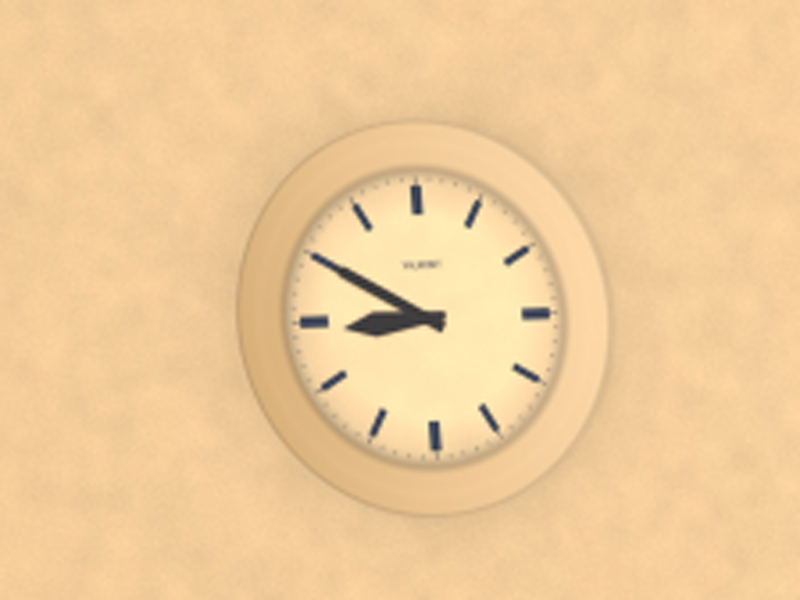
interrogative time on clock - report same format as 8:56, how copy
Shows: 8:50
